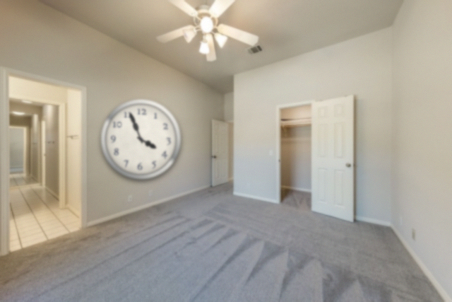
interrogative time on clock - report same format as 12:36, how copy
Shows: 3:56
